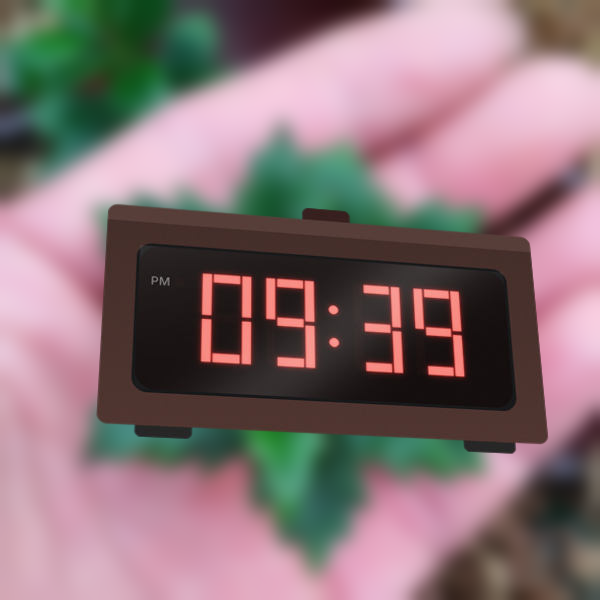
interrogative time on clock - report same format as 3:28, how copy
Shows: 9:39
